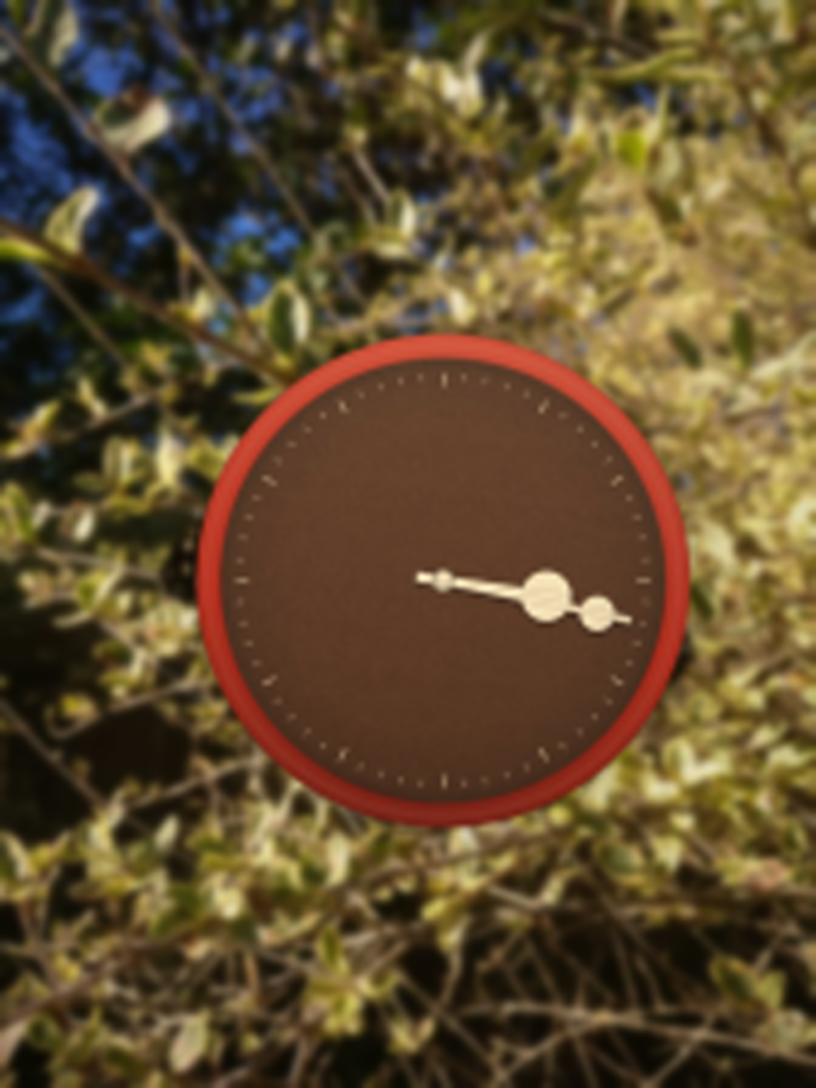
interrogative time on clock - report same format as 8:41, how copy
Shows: 3:17
